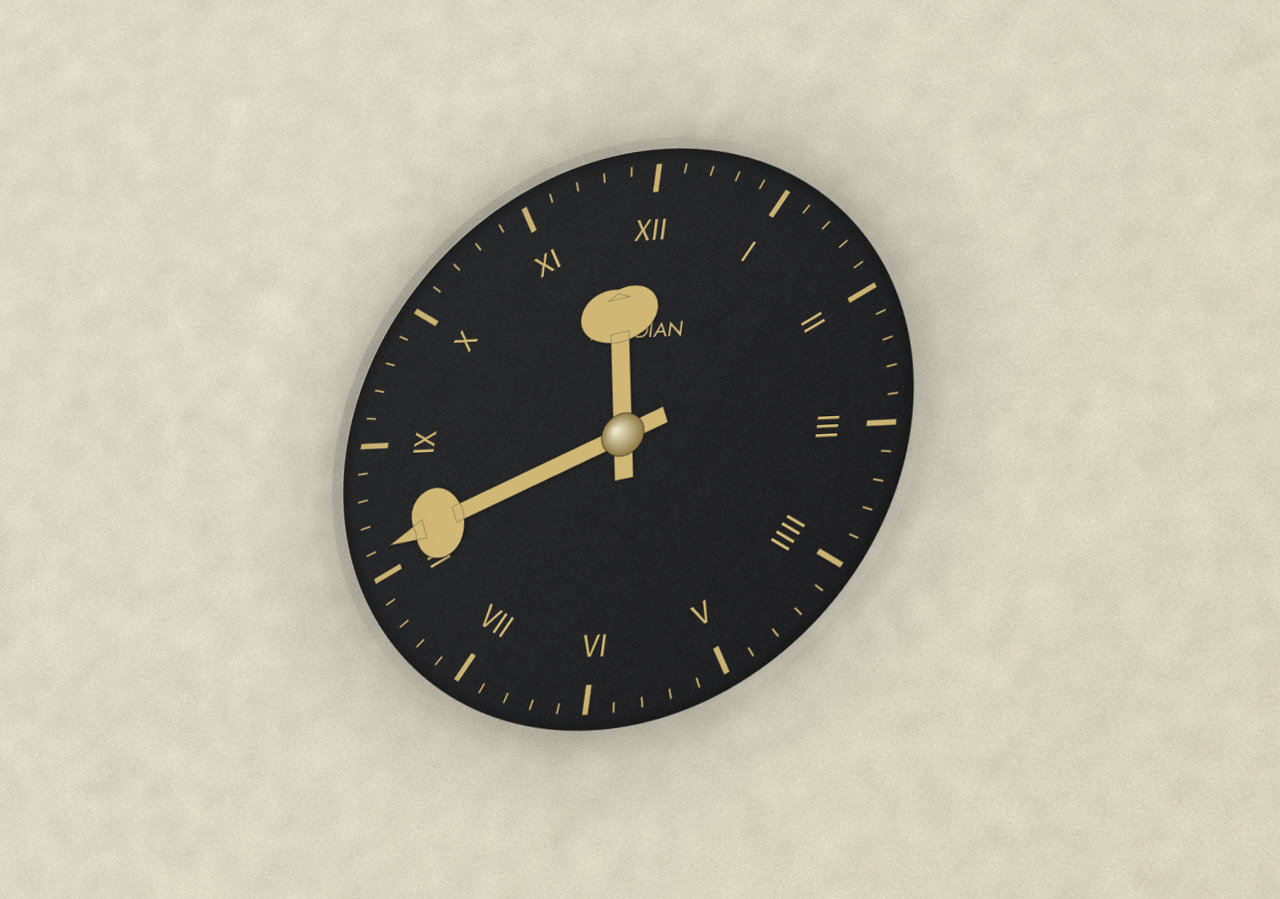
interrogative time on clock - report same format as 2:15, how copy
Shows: 11:41
